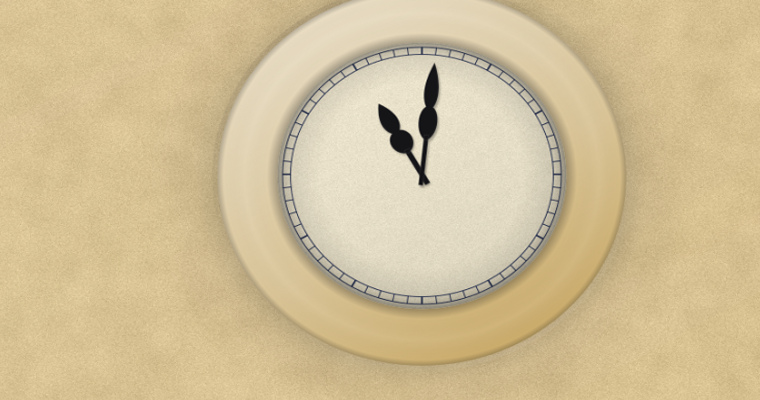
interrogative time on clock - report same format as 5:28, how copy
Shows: 11:01
